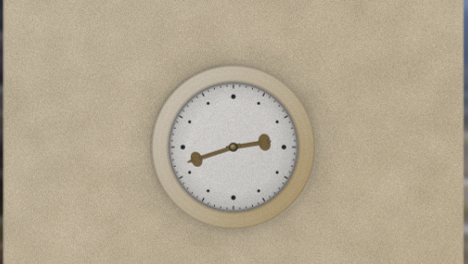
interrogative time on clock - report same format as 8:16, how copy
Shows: 2:42
